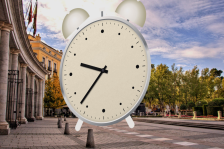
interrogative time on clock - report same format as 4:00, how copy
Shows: 9:37
